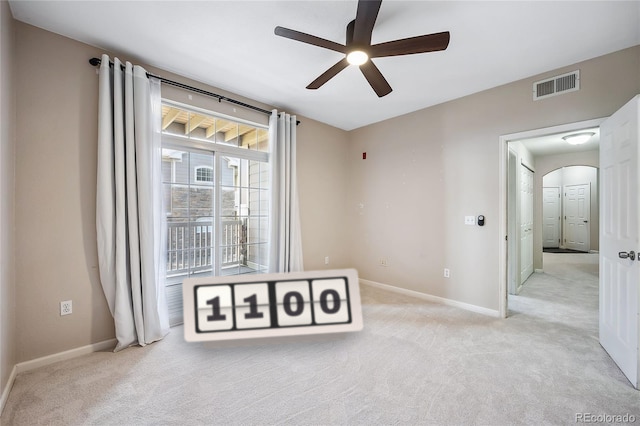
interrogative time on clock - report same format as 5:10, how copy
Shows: 11:00
